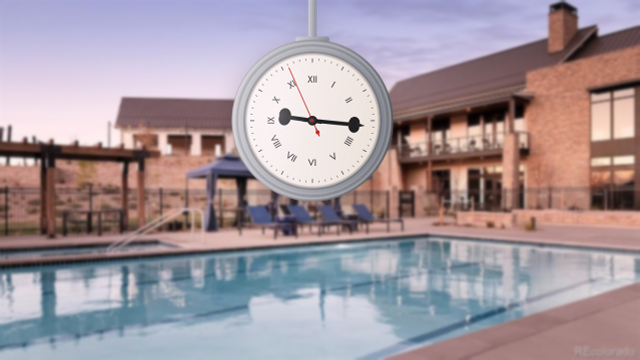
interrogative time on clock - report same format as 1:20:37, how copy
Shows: 9:15:56
